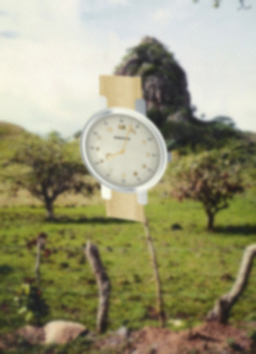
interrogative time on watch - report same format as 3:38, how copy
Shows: 8:03
